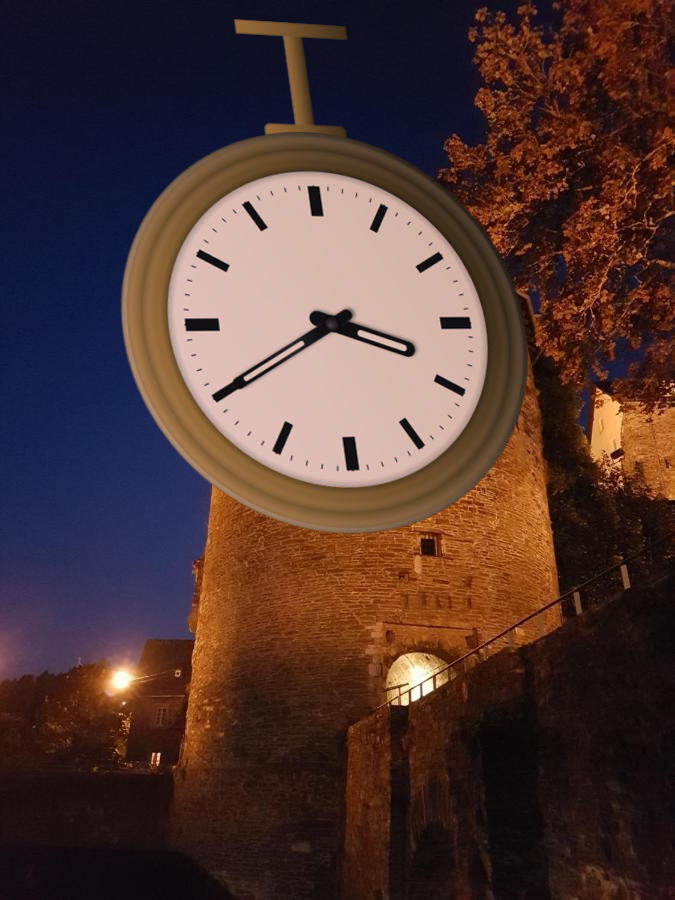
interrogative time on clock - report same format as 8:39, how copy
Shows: 3:40
